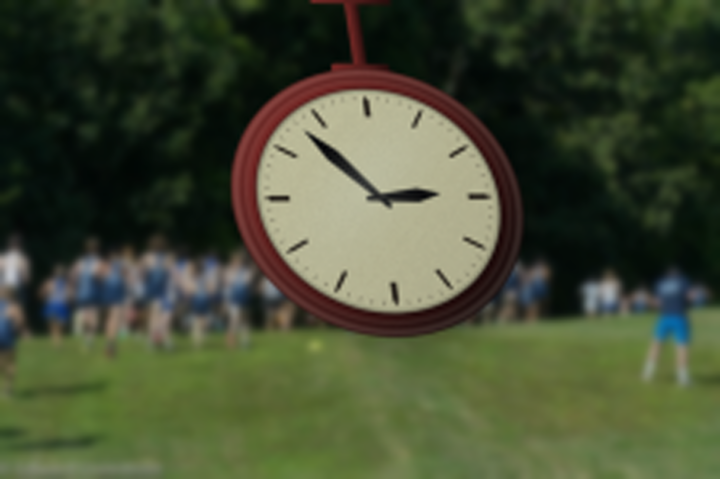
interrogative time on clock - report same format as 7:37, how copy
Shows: 2:53
